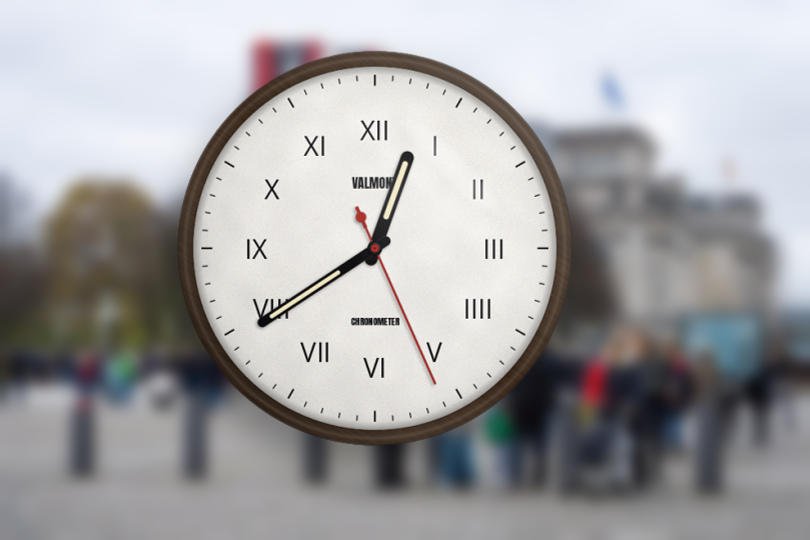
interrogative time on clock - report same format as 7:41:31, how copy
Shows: 12:39:26
